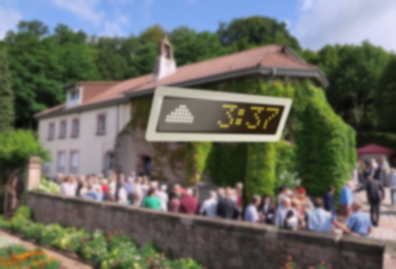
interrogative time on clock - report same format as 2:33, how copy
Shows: 3:37
